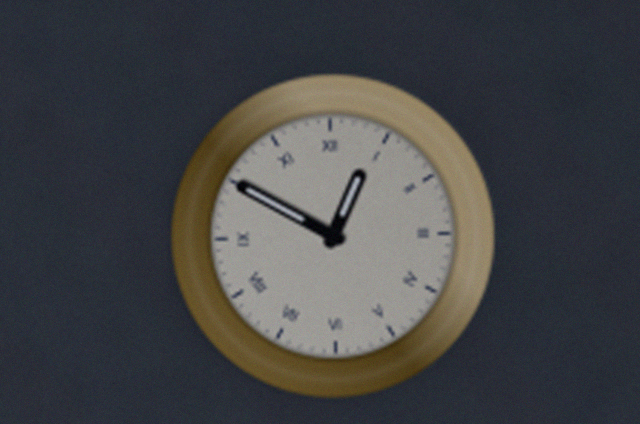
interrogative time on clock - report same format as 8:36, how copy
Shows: 12:50
